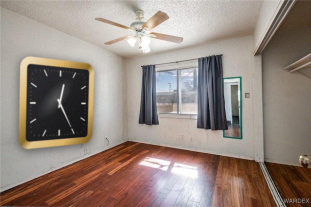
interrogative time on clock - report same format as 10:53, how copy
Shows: 12:25
